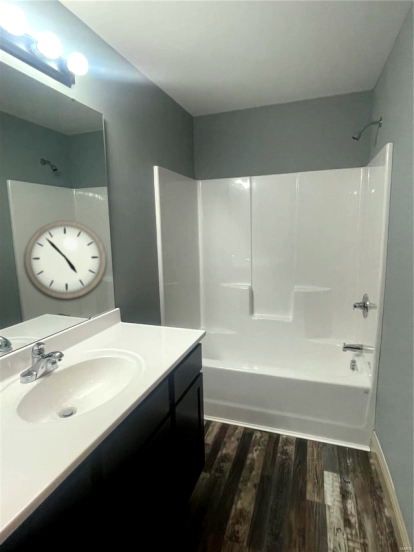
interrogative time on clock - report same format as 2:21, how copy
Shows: 4:53
